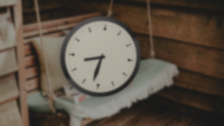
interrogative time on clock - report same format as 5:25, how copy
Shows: 8:32
